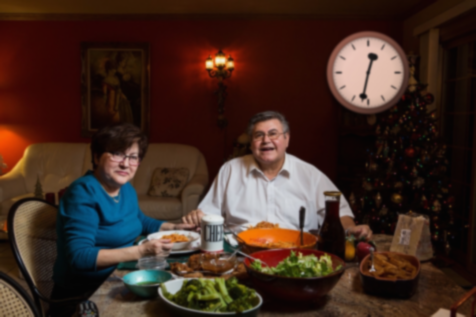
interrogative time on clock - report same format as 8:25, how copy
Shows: 12:32
